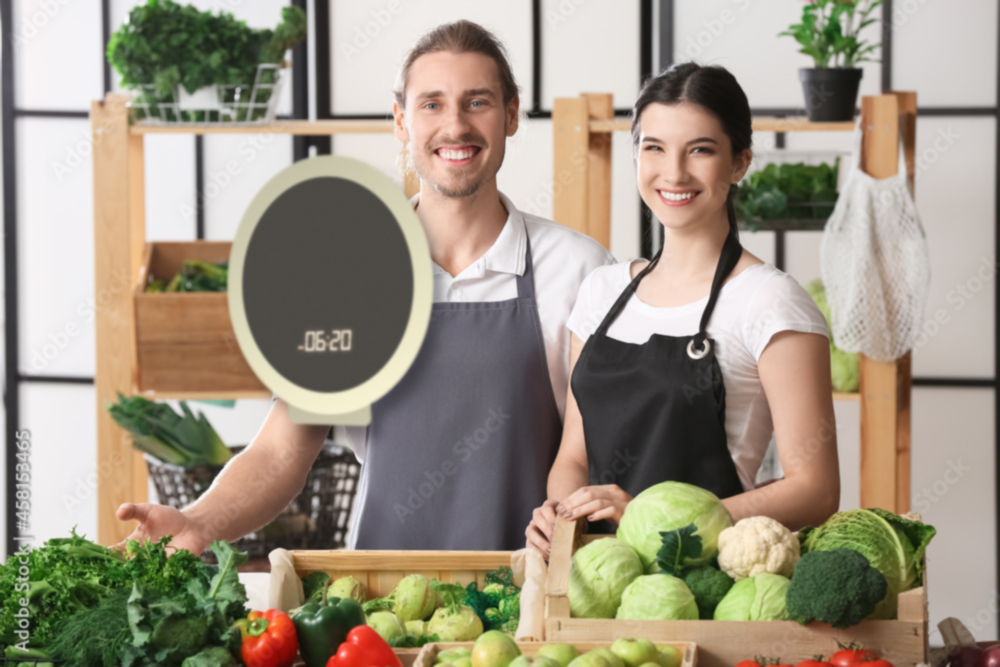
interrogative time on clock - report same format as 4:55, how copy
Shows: 6:20
